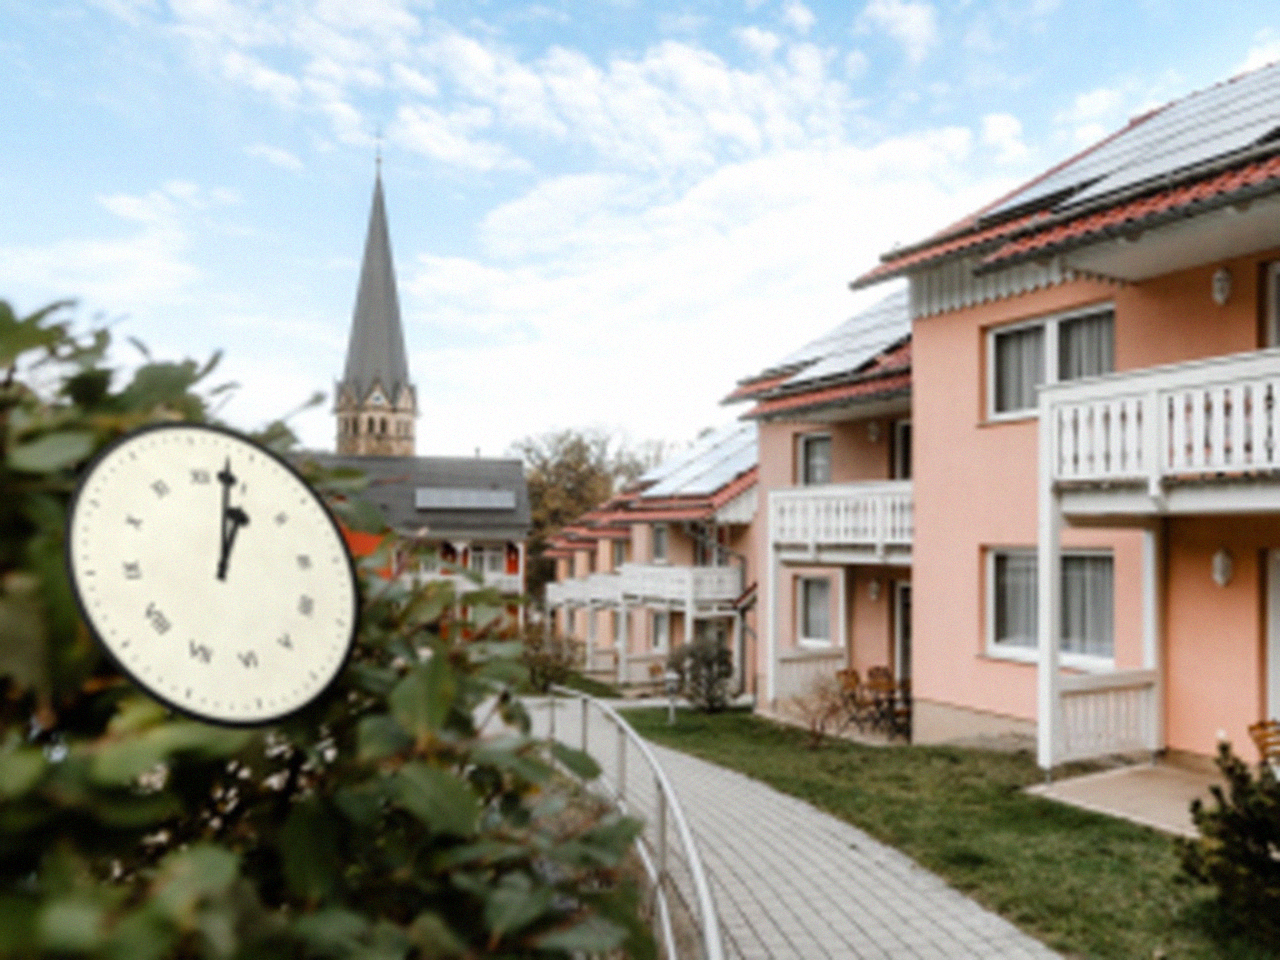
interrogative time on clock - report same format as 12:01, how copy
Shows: 1:03
